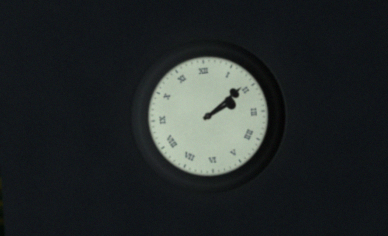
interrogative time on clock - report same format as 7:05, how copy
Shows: 2:09
